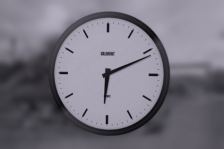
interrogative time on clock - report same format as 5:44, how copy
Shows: 6:11
